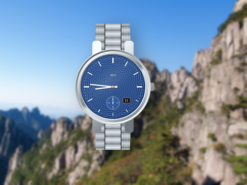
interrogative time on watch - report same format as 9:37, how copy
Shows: 8:46
